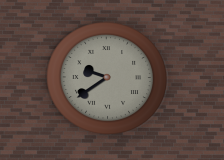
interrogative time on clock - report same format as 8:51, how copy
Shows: 9:39
